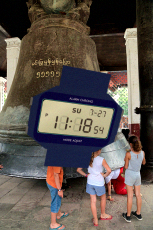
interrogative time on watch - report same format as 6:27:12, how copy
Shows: 11:18:54
